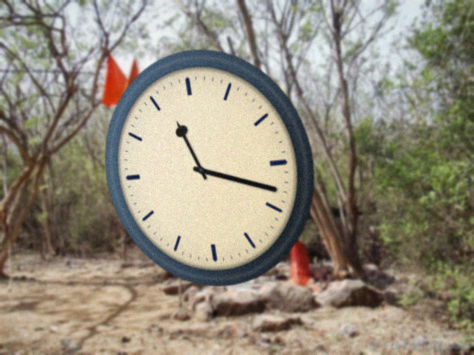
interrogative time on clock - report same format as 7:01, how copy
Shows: 11:18
